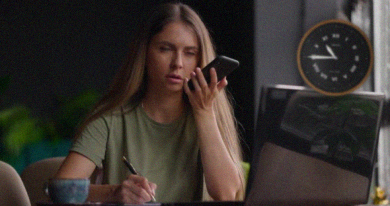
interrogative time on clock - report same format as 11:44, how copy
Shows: 10:45
